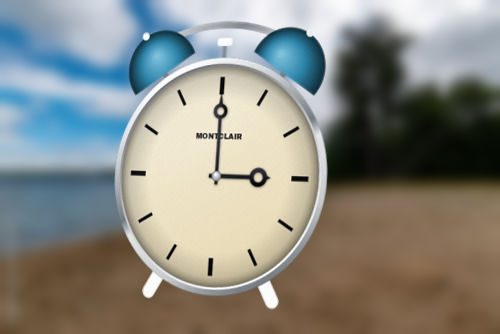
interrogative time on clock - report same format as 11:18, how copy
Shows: 3:00
